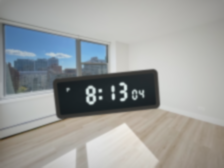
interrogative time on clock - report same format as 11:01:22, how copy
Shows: 8:13:04
